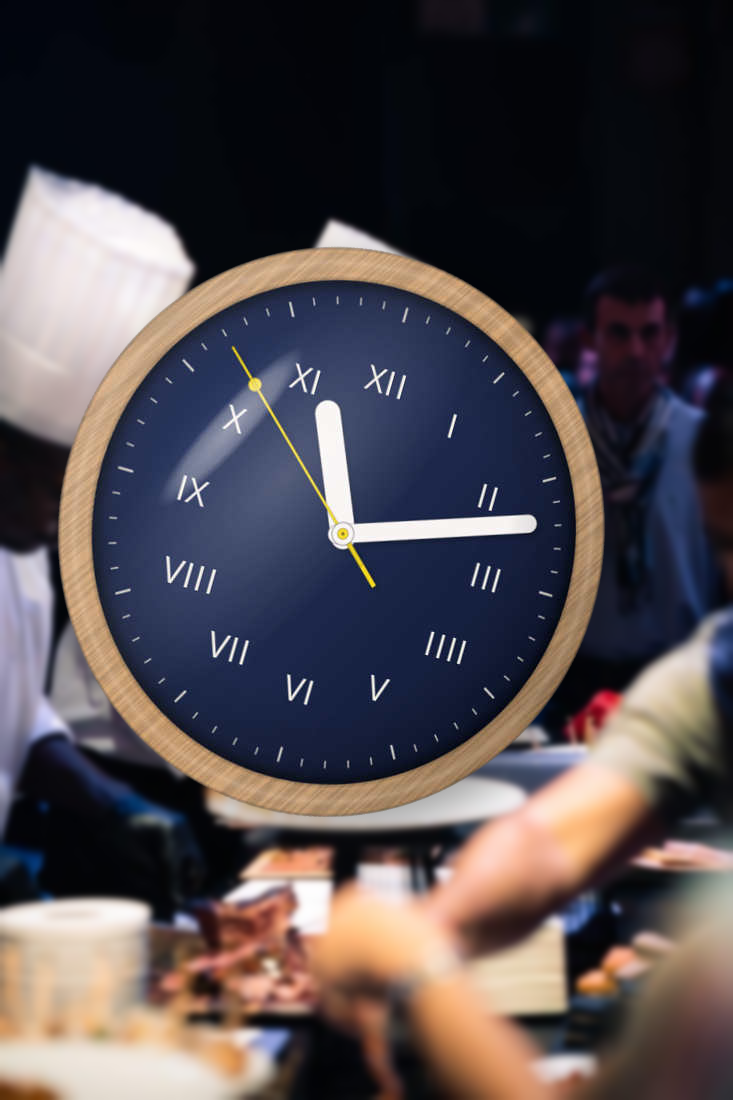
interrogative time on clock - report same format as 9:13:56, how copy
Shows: 11:11:52
